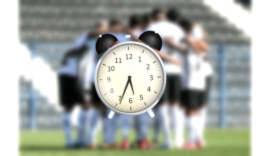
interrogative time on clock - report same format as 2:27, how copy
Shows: 5:34
